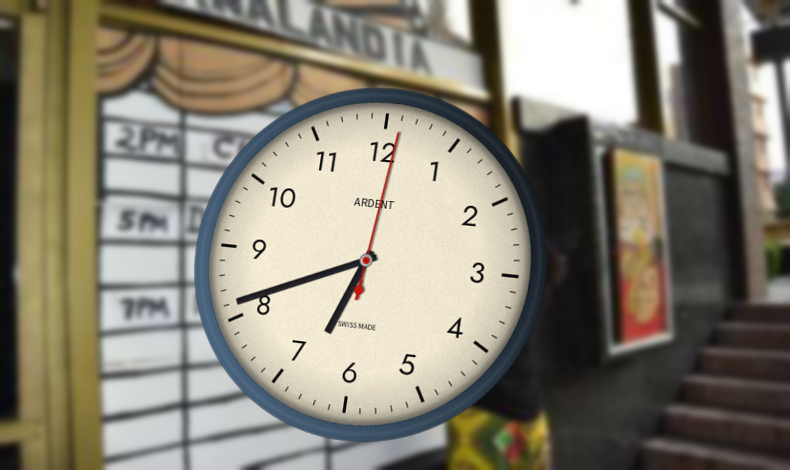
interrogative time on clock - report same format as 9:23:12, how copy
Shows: 6:41:01
